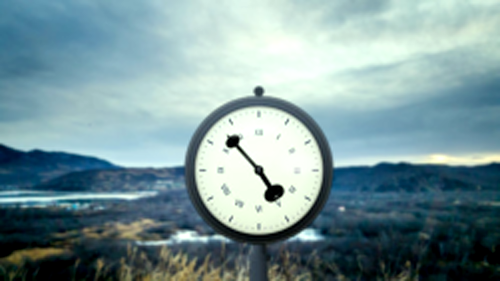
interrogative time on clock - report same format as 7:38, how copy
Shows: 4:53
